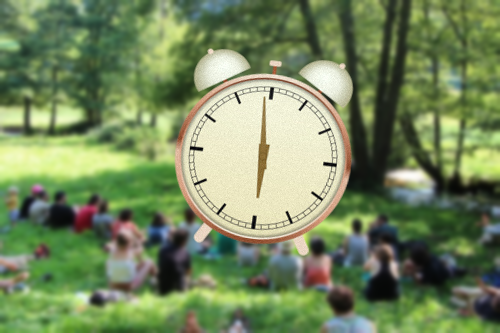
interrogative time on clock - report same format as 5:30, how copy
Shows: 5:59
